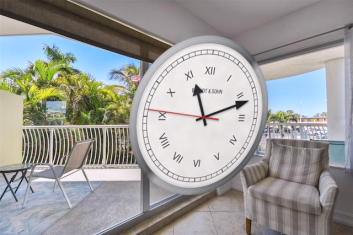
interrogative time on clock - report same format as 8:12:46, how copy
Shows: 11:11:46
